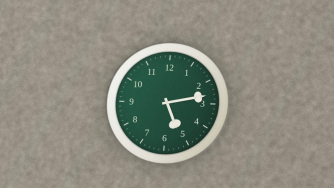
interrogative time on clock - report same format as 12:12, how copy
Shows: 5:13
